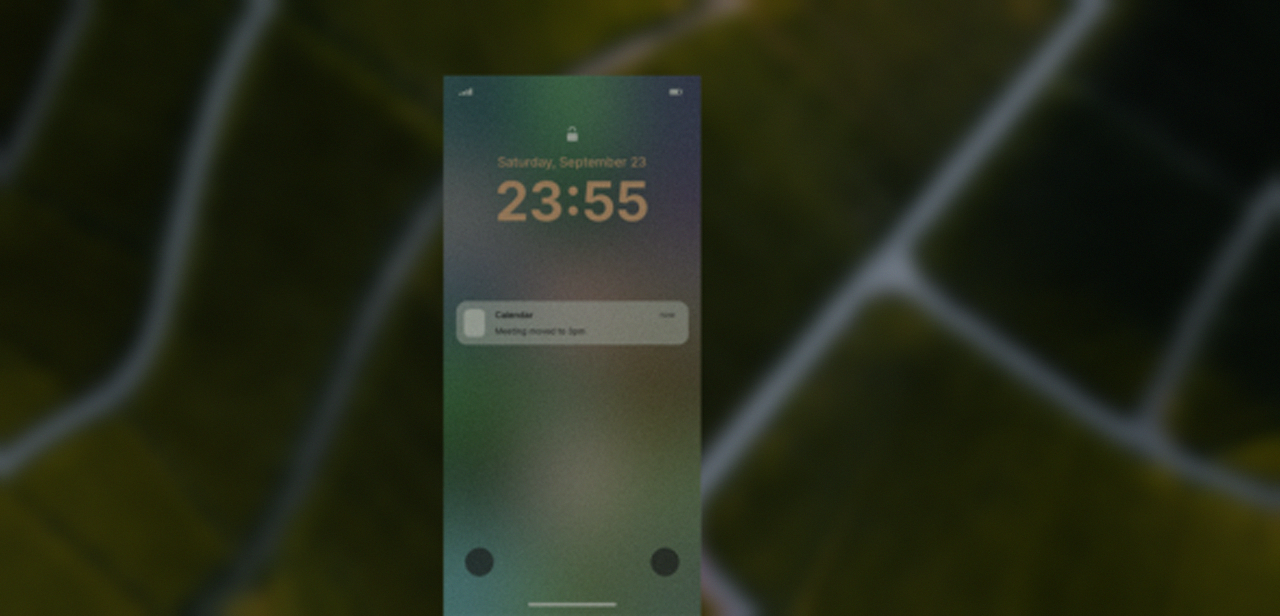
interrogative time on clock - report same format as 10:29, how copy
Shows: 23:55
